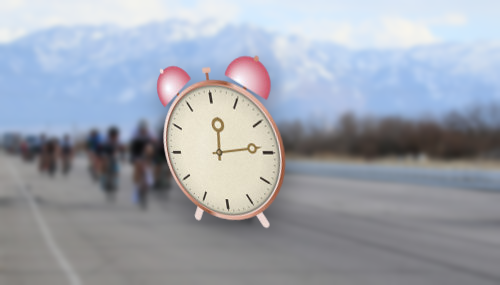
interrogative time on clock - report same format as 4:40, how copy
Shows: 12:14
